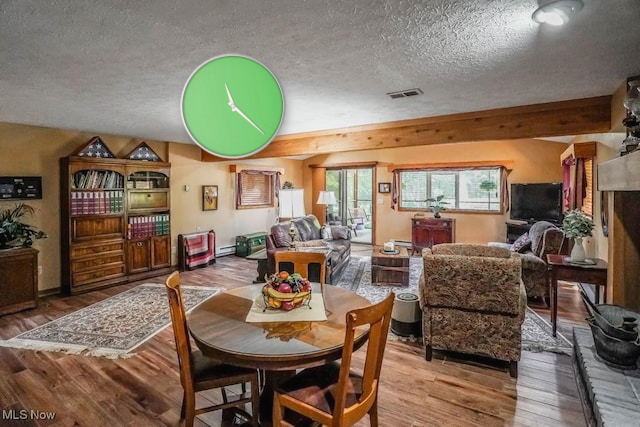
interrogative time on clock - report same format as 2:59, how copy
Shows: 11:22
